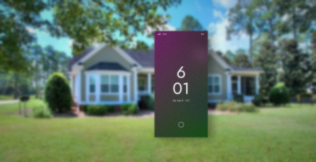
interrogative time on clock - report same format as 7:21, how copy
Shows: 6:01
